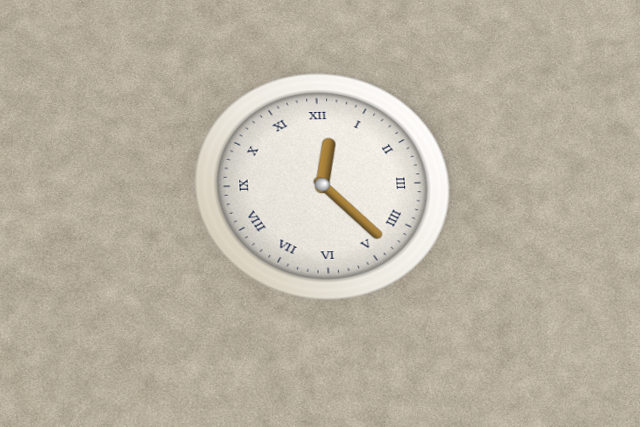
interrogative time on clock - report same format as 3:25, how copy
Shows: 12:23
